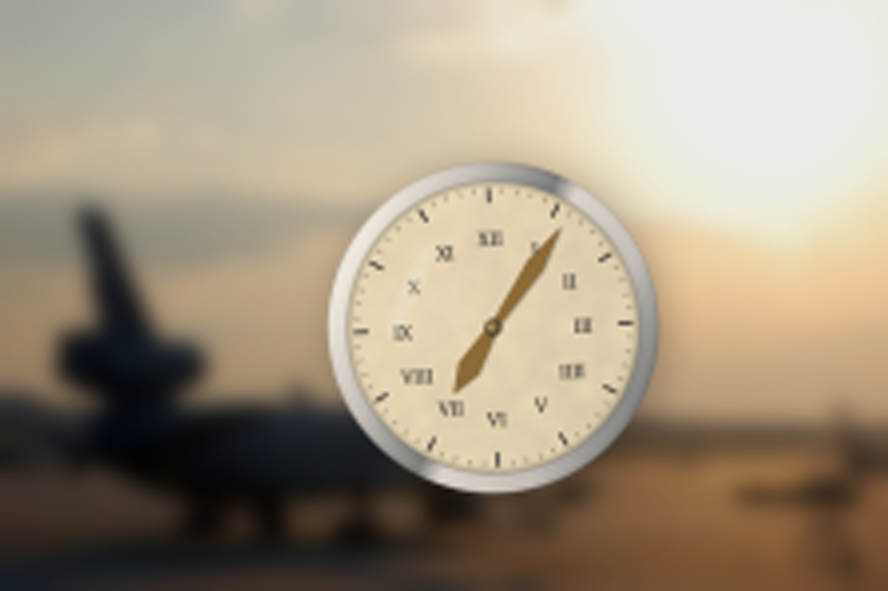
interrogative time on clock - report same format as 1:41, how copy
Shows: 7:06
